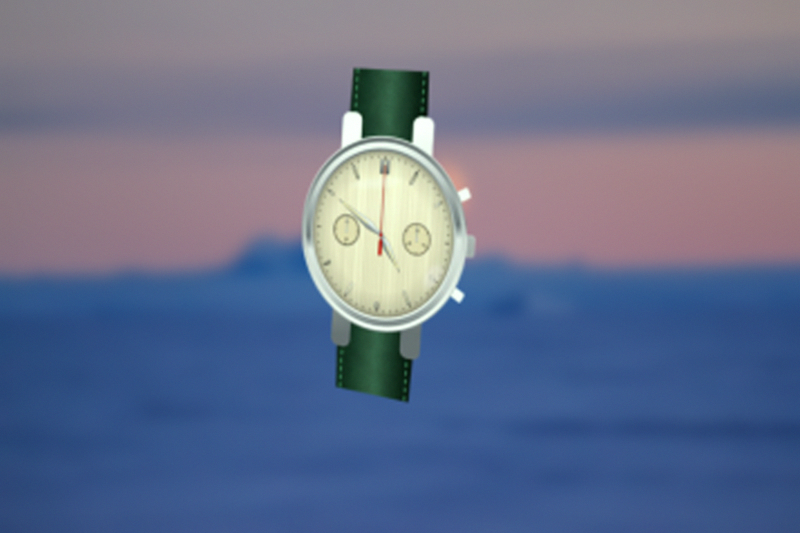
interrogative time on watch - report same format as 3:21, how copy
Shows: 4:50
